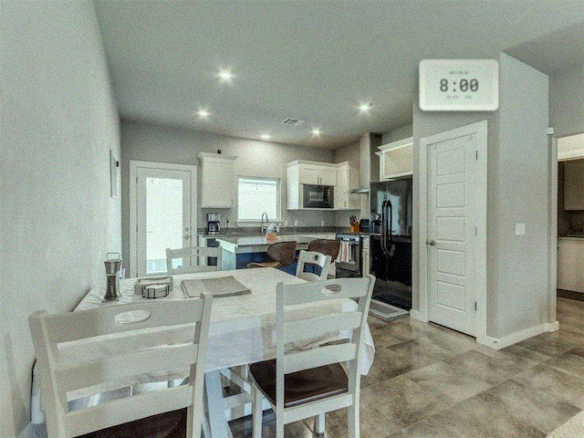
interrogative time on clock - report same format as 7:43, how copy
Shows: 8:00
